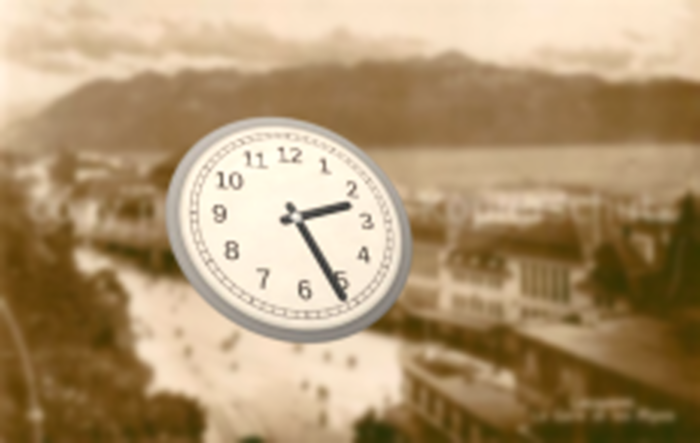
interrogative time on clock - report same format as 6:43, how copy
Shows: 2:26
